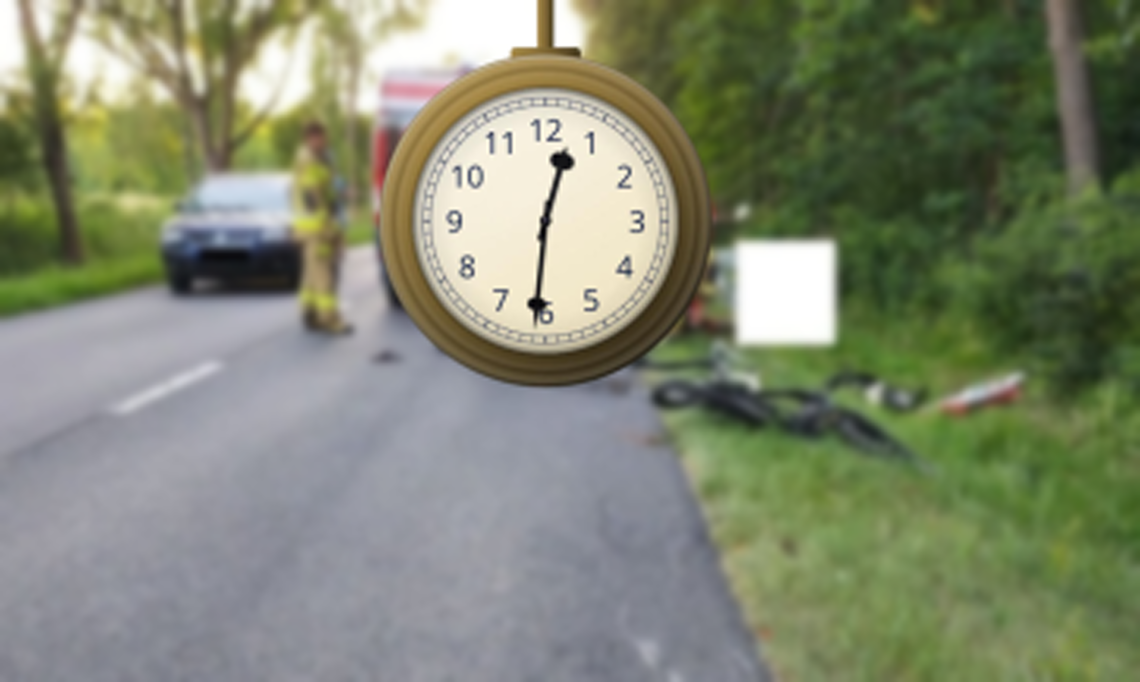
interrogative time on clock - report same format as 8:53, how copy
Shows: 12:31
